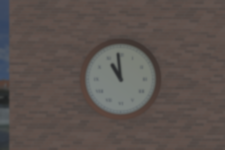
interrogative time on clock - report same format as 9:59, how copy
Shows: 10:59
